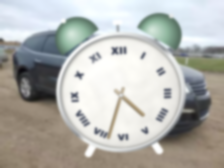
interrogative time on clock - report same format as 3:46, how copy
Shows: 4:33
